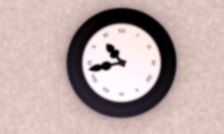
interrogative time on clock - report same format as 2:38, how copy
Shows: 10:43
